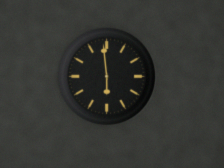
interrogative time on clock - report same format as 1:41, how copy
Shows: 5:59
